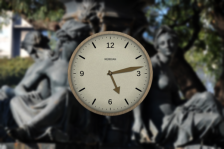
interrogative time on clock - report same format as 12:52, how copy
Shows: 5:13
